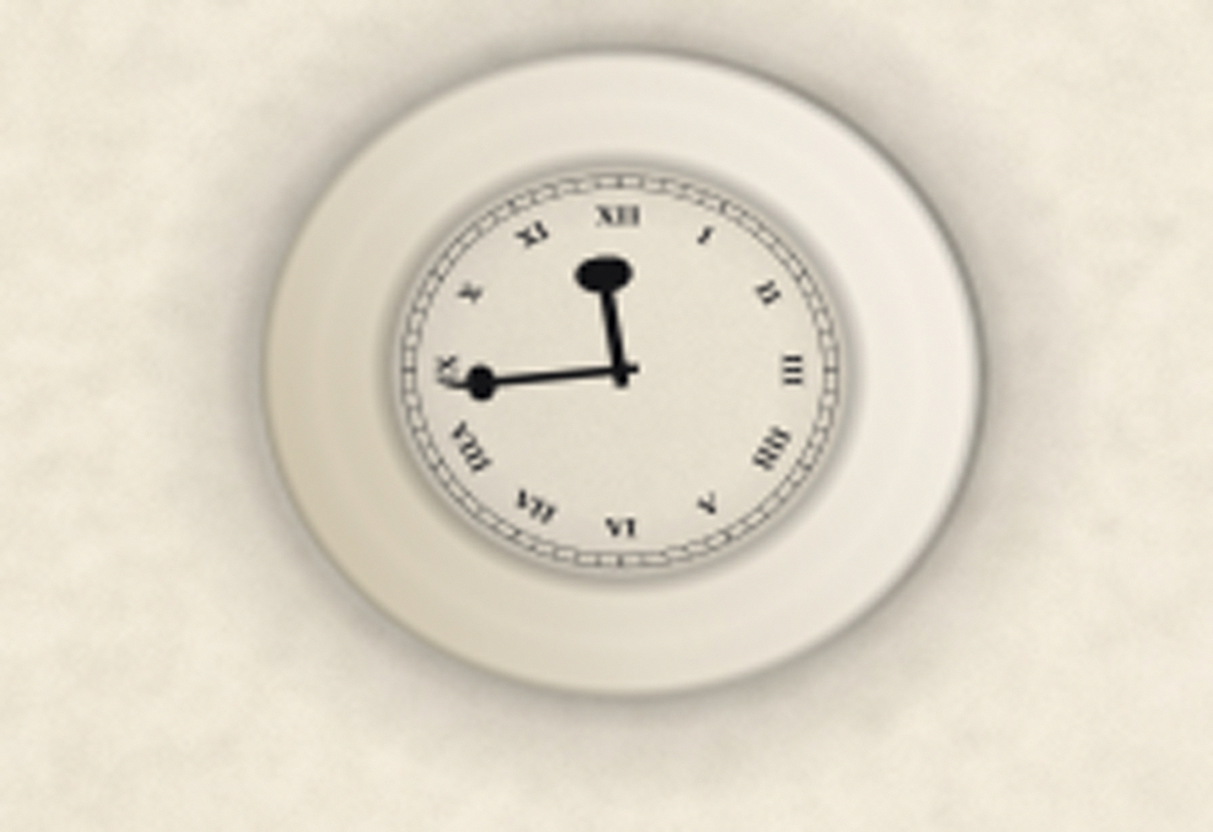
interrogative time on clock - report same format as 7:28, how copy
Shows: 11:44
